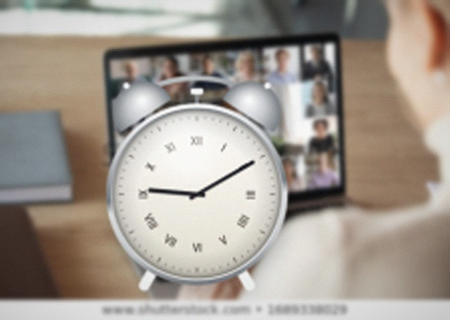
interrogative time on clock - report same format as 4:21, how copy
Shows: 9:10
